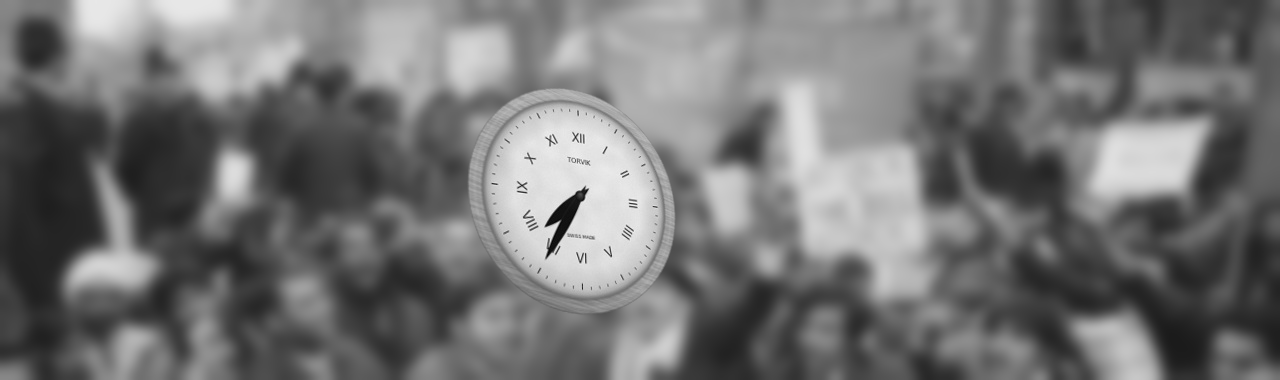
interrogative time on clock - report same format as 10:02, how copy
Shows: 7:35
